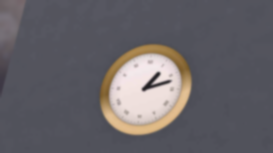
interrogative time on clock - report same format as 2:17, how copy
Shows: 1:12
